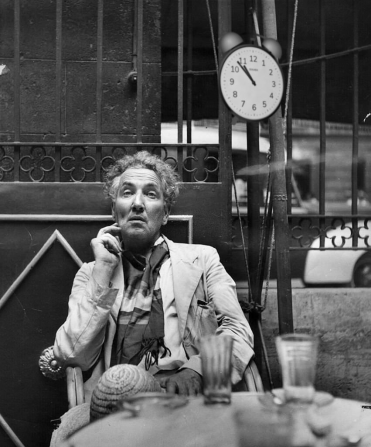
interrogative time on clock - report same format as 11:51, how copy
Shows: 10:53
